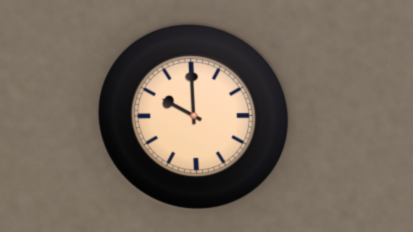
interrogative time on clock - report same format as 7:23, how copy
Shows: 10:00
